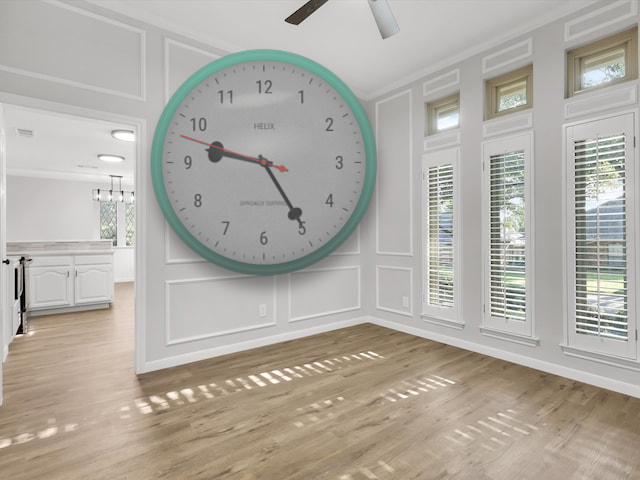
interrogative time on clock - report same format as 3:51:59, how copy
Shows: 9:24:48
